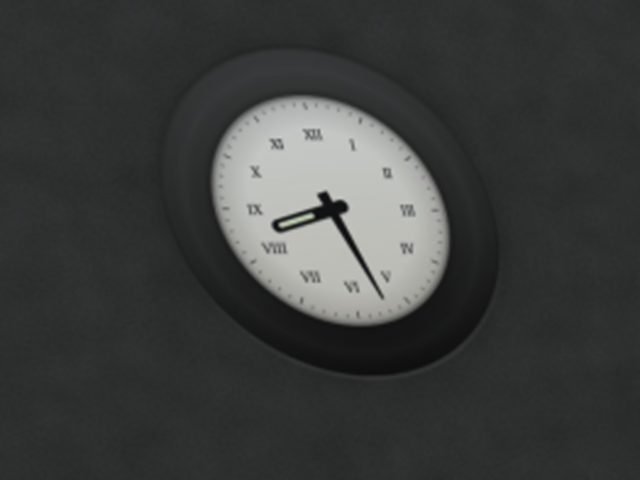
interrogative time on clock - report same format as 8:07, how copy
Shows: 8:27
